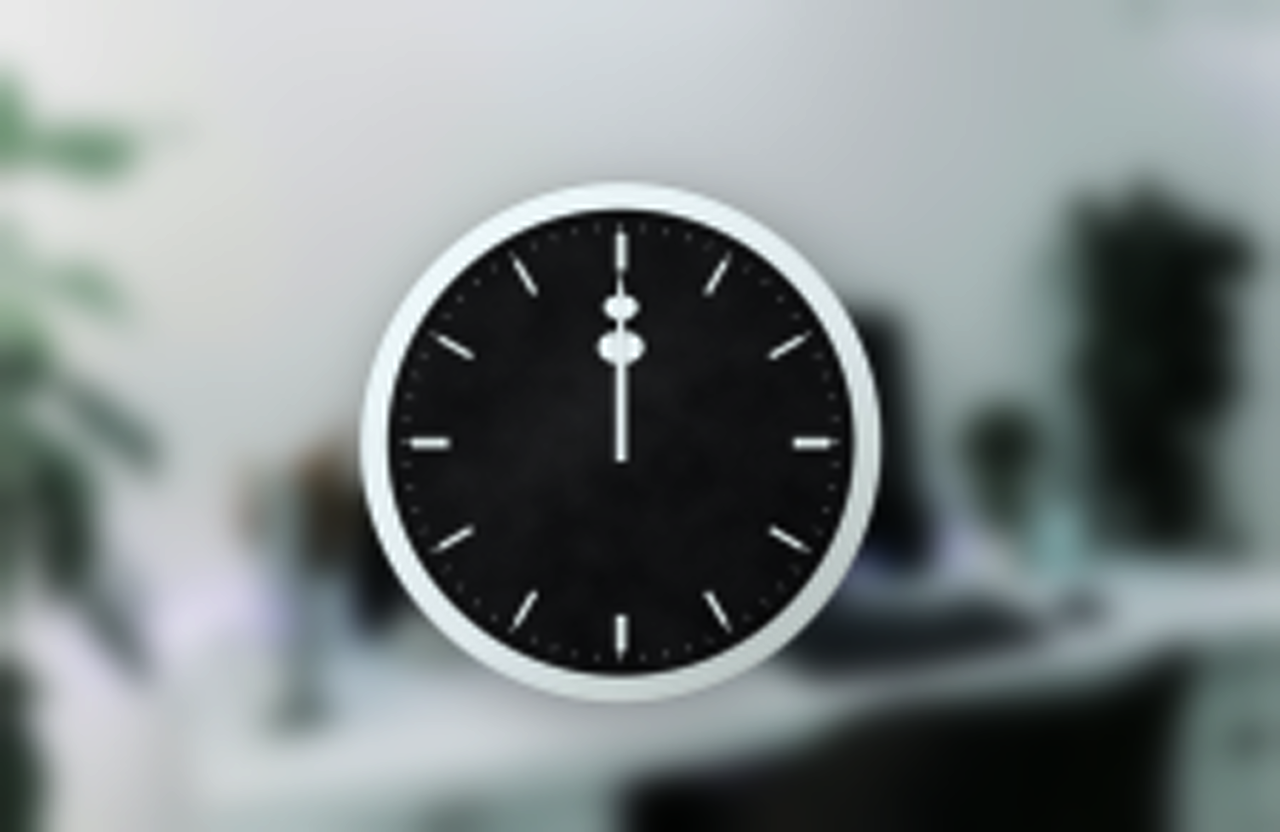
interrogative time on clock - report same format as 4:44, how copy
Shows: 12:00
